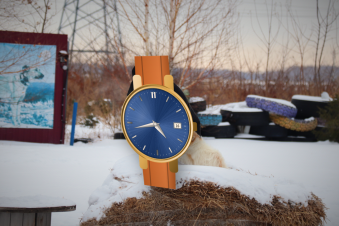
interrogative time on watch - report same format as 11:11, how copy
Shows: 4:43
